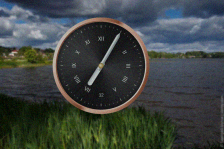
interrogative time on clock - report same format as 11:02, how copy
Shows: 7:05
